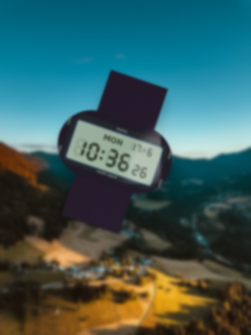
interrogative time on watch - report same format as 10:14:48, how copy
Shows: 10:36:26
